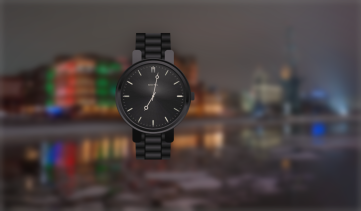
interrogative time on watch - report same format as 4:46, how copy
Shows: 7:02
